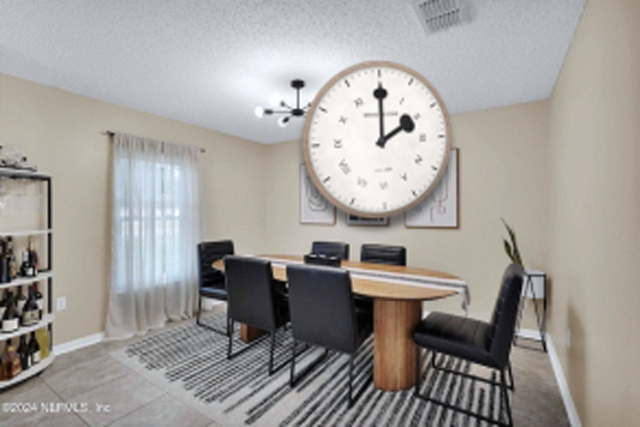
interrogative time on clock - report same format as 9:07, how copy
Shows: 2:00
